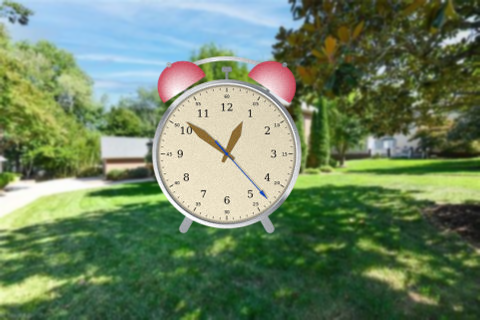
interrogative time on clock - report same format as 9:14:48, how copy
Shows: 12:51:23
